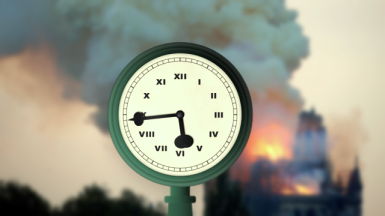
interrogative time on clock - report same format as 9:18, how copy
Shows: 5:44
